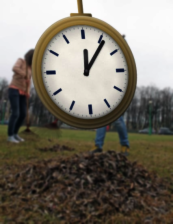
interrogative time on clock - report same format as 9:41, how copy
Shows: 12:06
